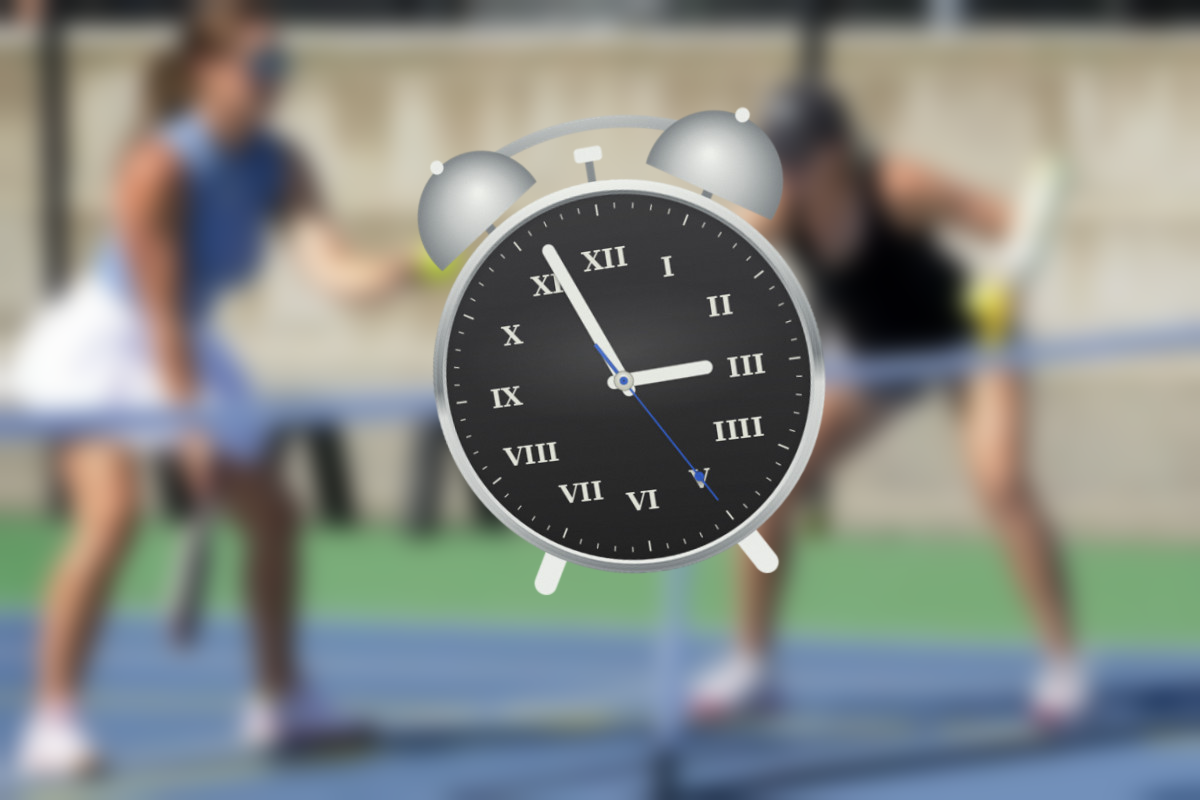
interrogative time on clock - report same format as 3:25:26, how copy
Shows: 2:56:25
